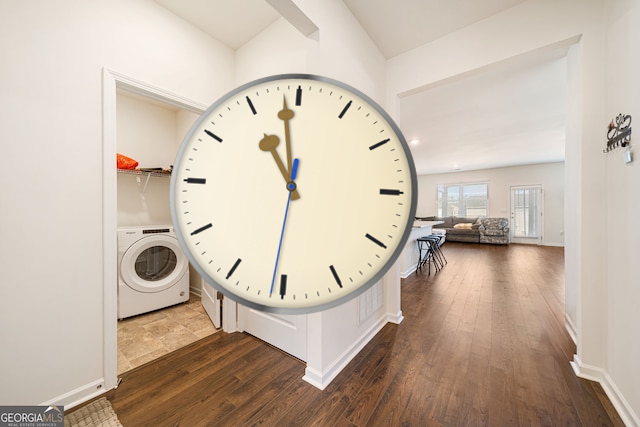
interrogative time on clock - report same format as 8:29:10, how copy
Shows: 10:58:31
